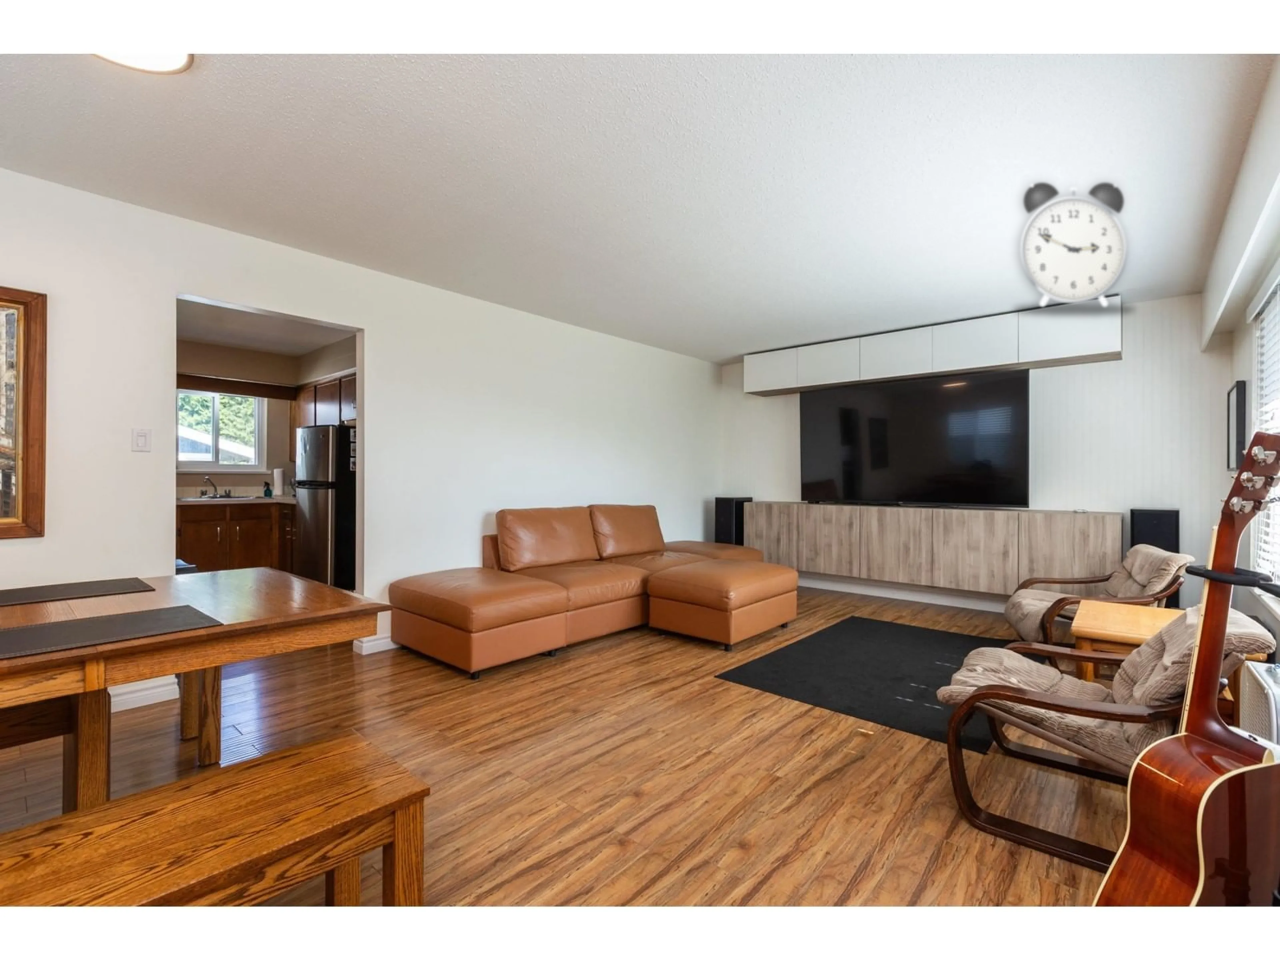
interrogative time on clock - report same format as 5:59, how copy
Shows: 2:49
